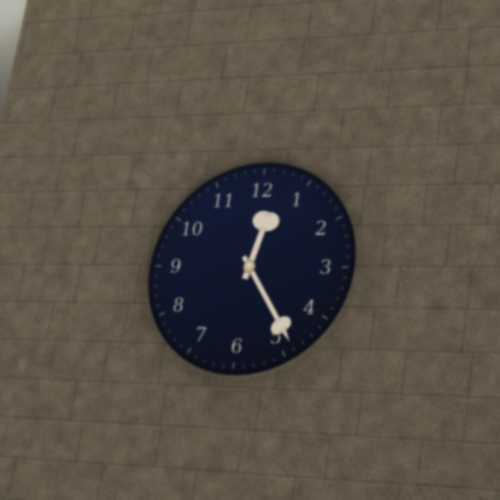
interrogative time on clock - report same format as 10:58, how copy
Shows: 12:24
